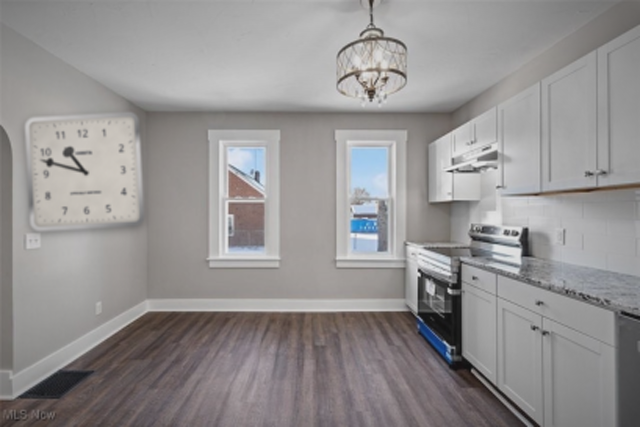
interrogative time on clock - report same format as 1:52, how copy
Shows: 10:48
